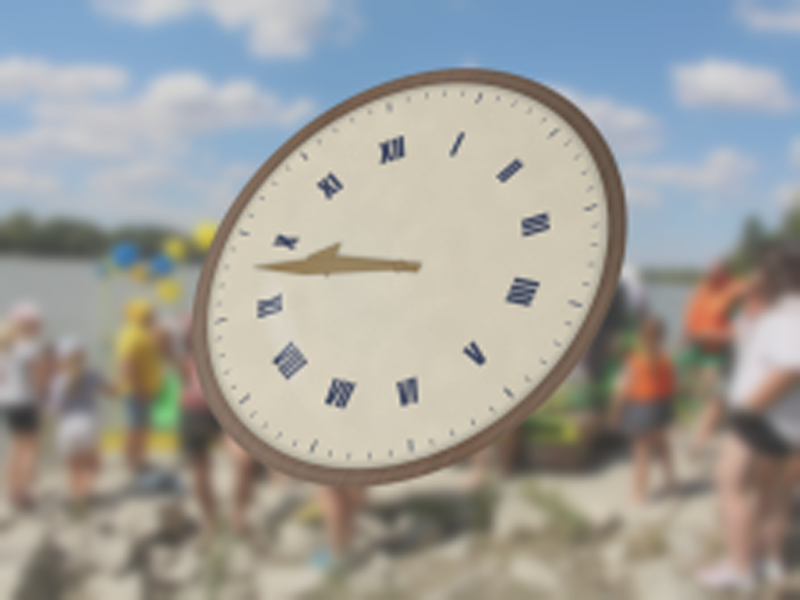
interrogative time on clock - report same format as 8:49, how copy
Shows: 9:48
